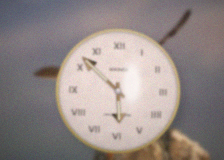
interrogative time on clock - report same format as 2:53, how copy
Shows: 5:52
